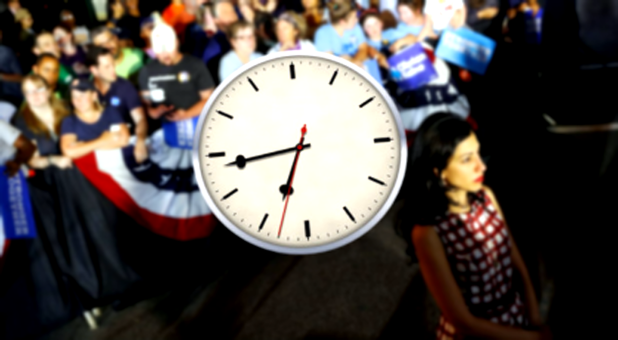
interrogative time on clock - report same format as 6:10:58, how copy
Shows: 6:43:33
